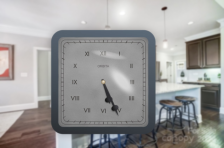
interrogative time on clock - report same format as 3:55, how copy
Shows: 5:26
